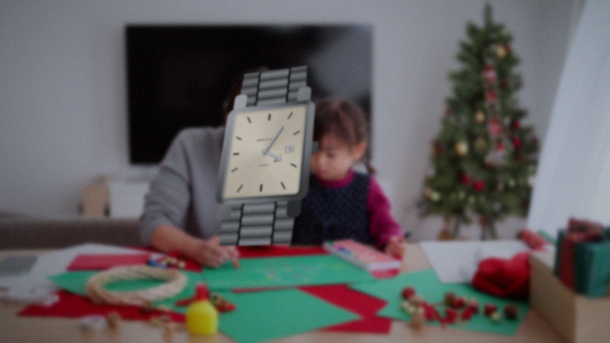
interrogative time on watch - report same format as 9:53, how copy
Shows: 4:05
